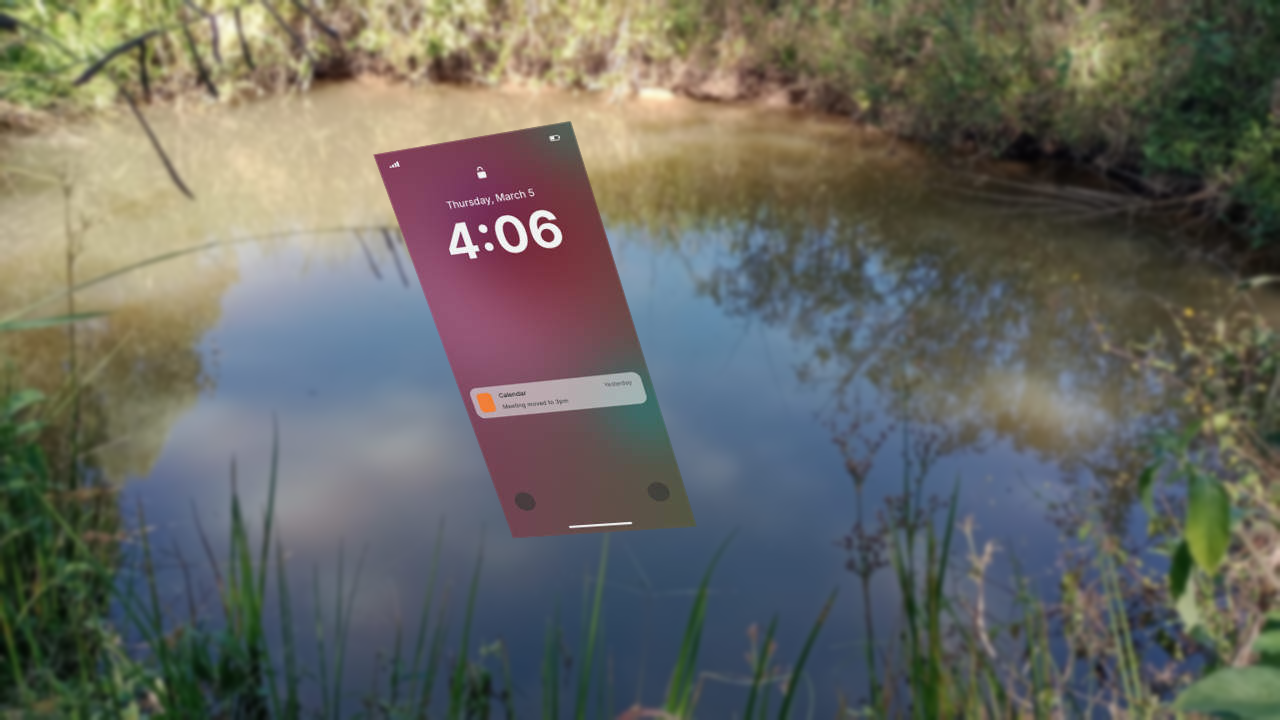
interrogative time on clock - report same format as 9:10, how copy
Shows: 4:06
